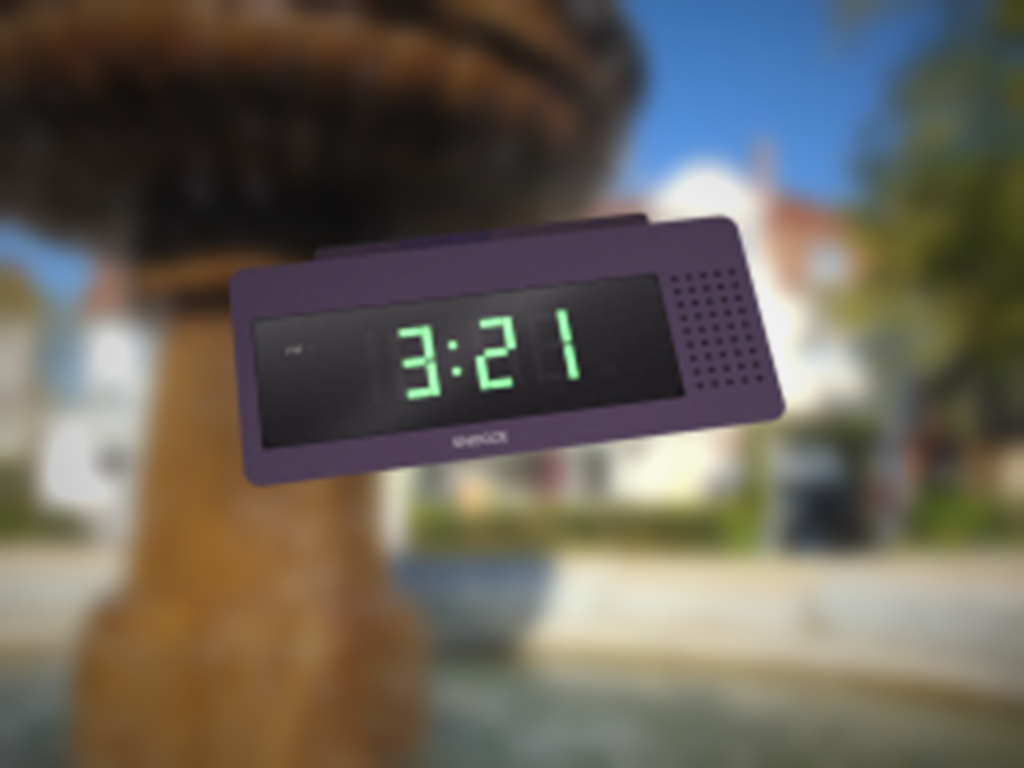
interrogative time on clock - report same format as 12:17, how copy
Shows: 3:21
